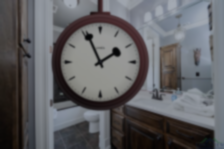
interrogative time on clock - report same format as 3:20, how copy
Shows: 1:56
